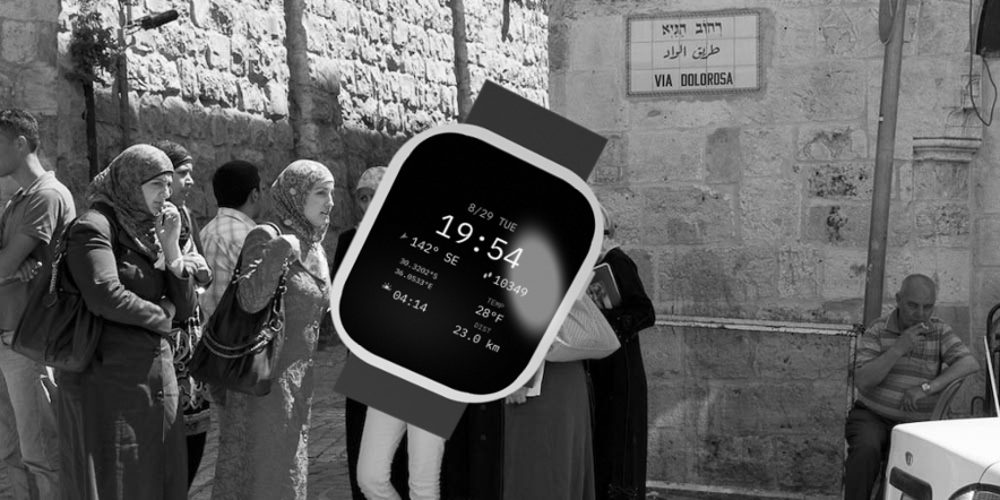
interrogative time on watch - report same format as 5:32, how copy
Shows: 19:54
